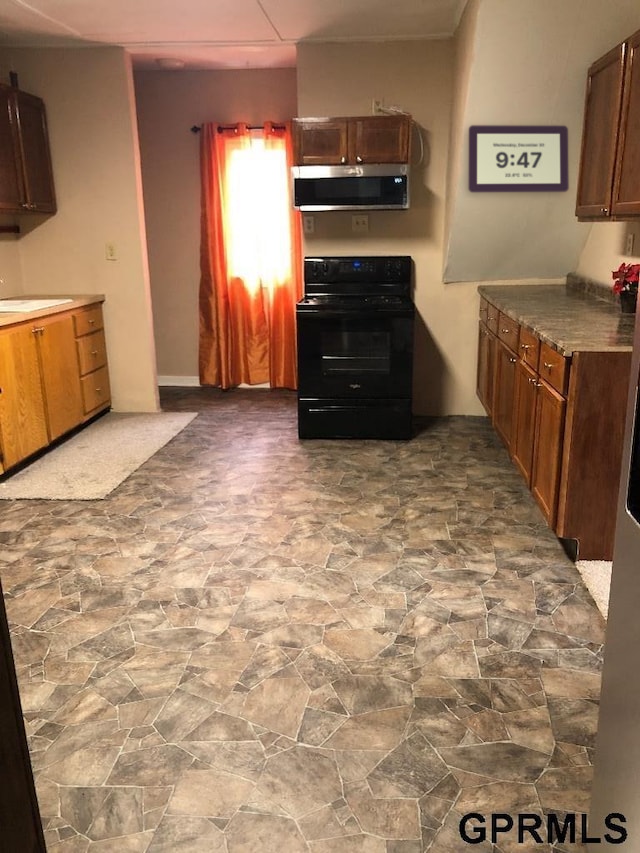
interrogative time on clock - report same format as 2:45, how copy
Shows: 9:47
